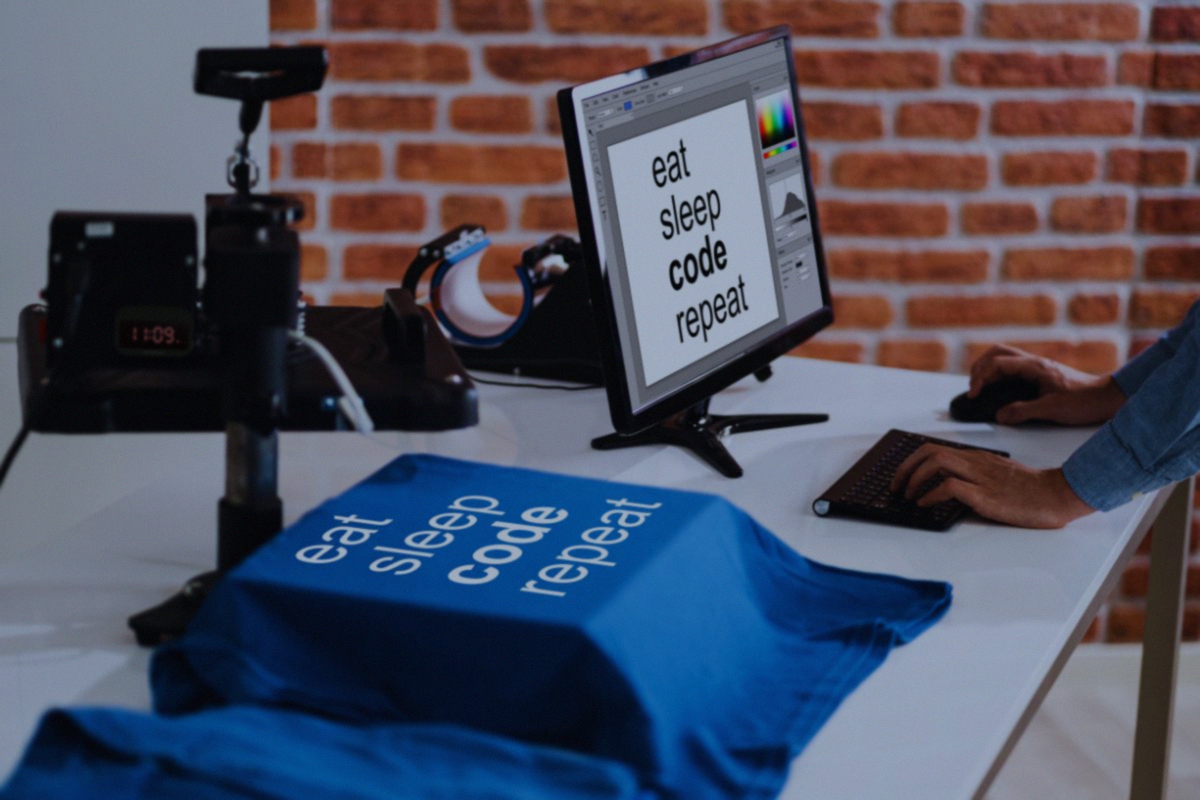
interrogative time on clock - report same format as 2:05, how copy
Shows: 11:09
